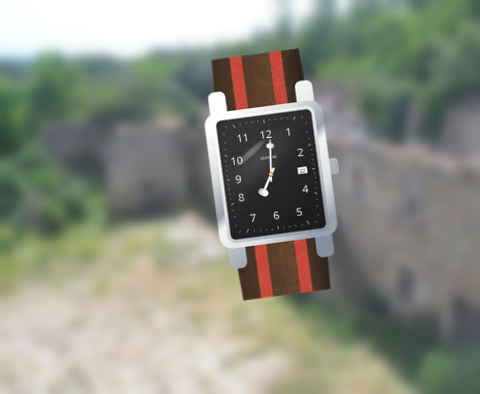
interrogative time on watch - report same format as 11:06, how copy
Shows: 7:01
